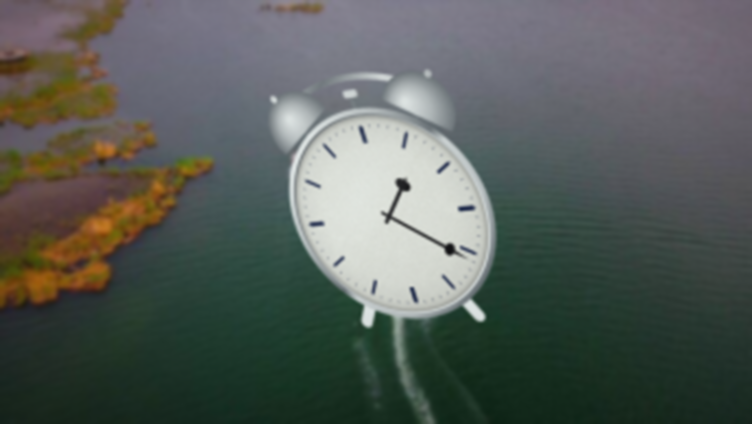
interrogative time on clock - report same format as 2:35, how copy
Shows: 1:21
